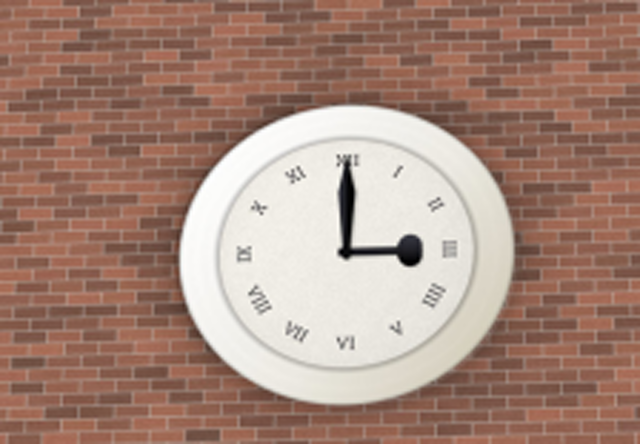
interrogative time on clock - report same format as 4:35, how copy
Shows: 3:00
